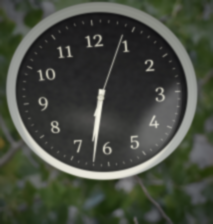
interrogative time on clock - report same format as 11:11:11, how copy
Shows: 6:32:04
